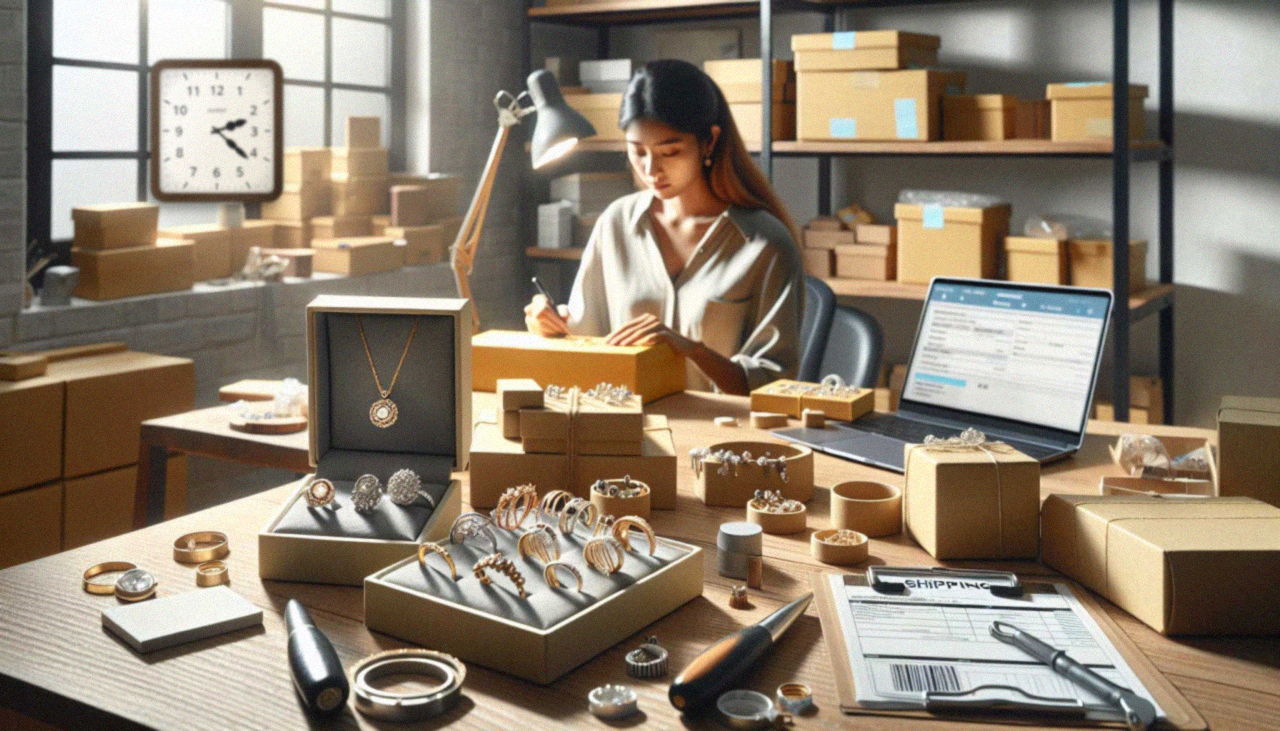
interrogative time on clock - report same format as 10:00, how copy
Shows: 2:22
